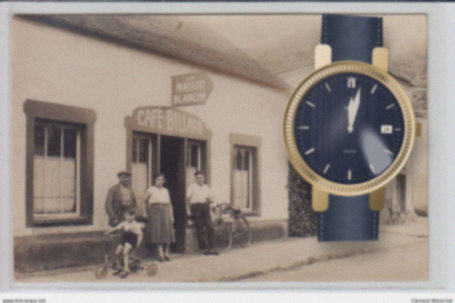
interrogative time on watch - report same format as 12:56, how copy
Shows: 12:02
